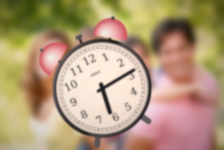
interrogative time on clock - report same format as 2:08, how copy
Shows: 6:14
